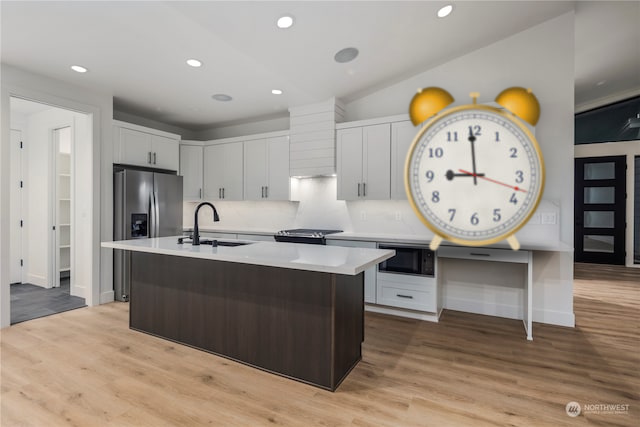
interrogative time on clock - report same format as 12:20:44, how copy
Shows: 8:59:18
